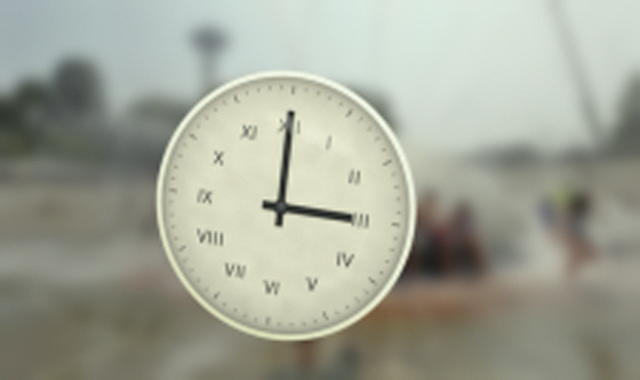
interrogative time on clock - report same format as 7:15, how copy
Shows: 3:00
